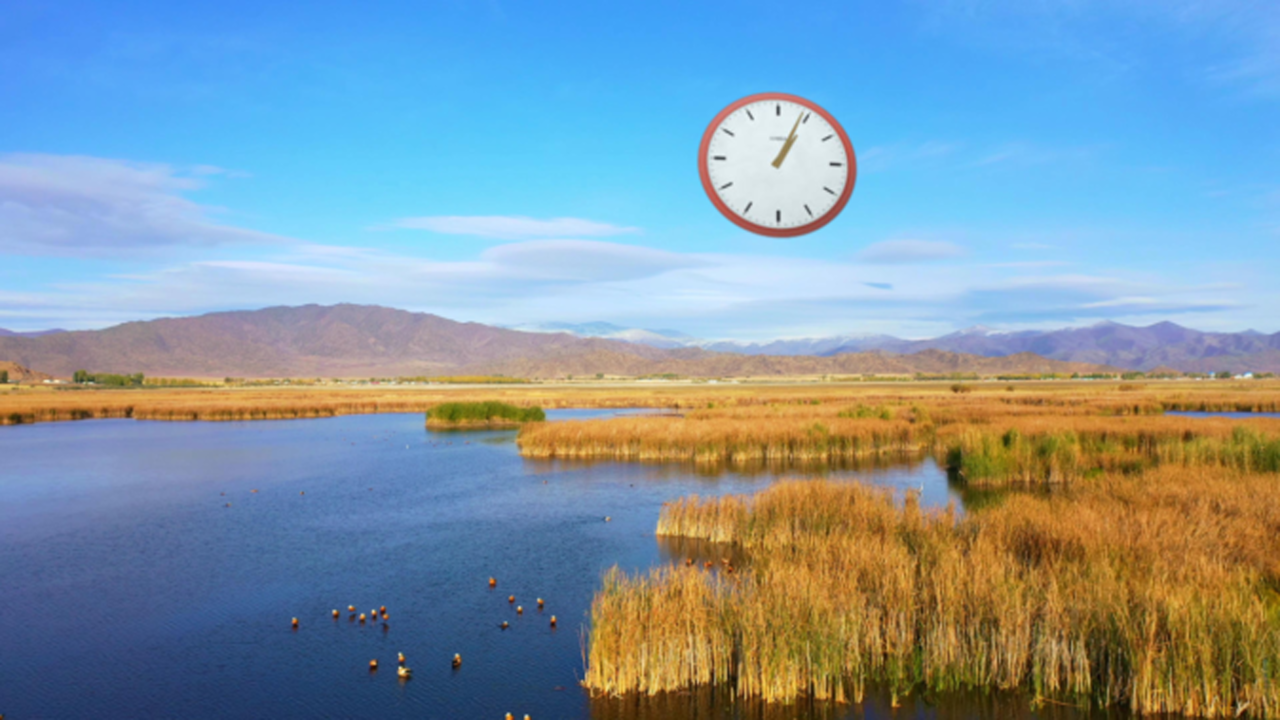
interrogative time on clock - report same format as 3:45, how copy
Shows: 1:04
